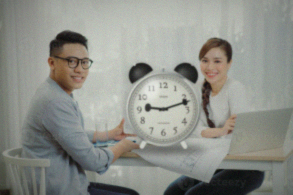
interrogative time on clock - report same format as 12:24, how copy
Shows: 9:12
